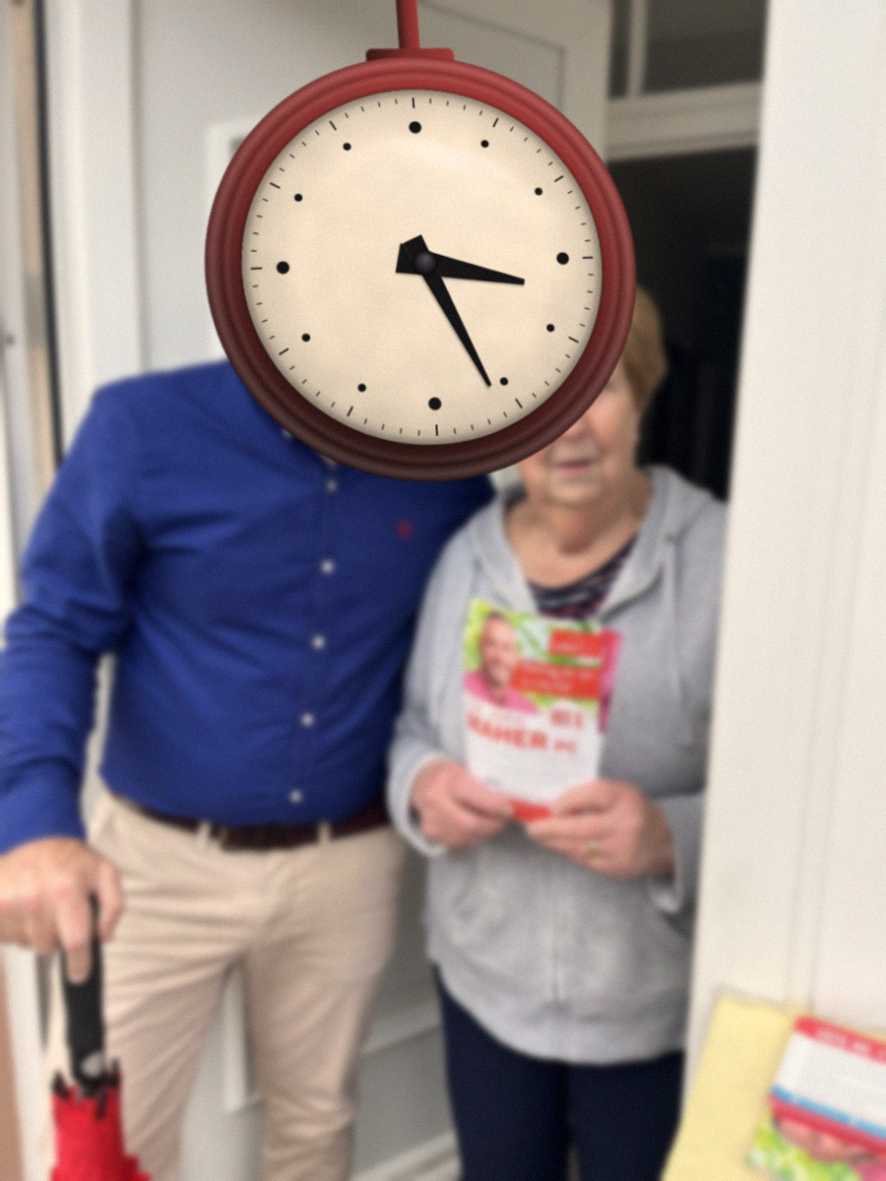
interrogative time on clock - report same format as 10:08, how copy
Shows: 3:26
